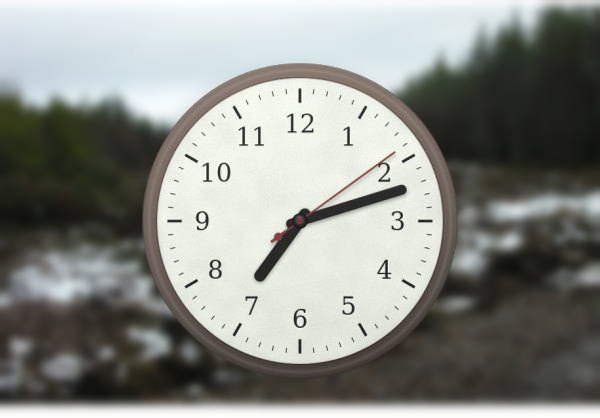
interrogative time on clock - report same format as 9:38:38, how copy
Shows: 7:12:09
